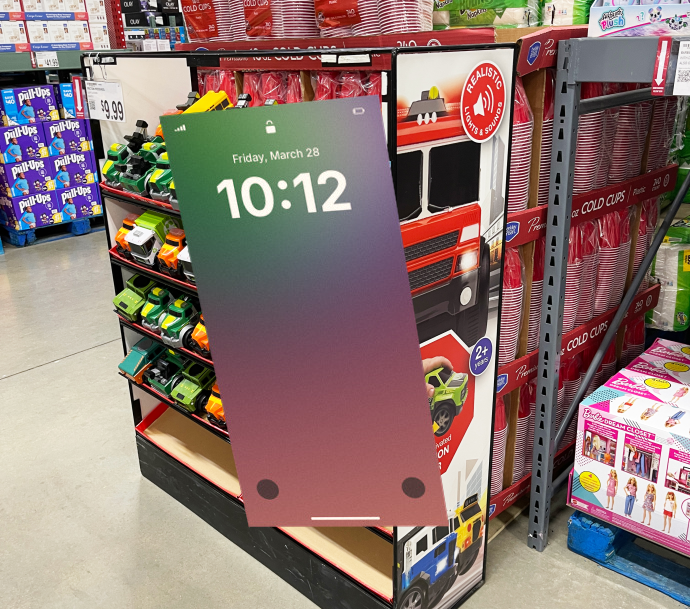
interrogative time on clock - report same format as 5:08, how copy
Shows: 10:12
